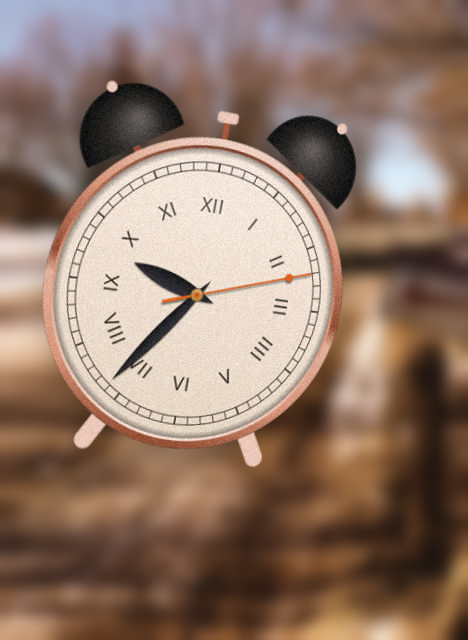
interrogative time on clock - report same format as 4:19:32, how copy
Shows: 9:36:12
